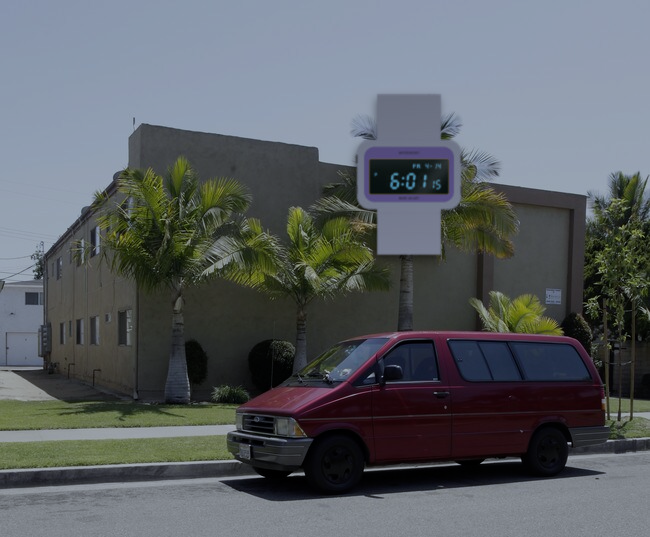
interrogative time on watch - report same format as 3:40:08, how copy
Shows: 6:01:15
